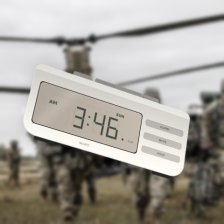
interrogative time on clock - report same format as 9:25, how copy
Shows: 3:46
